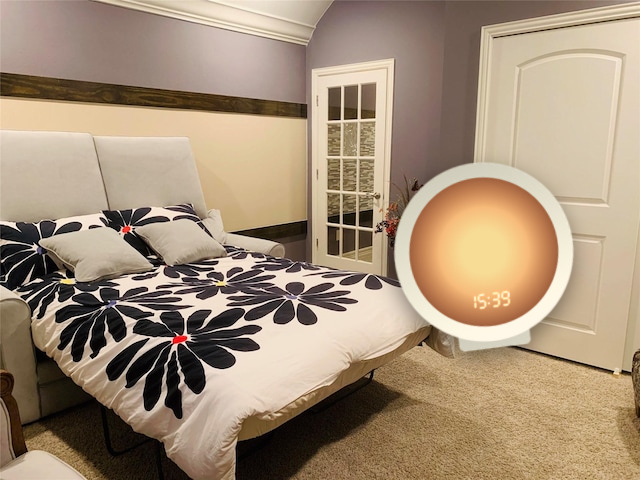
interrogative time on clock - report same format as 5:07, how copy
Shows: 15:39
